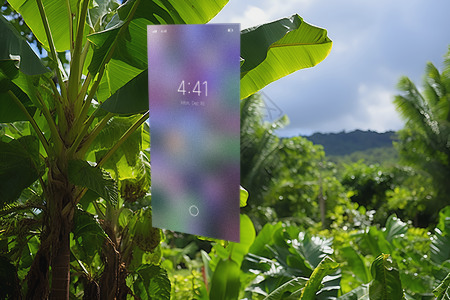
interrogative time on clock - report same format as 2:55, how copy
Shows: 4:41
